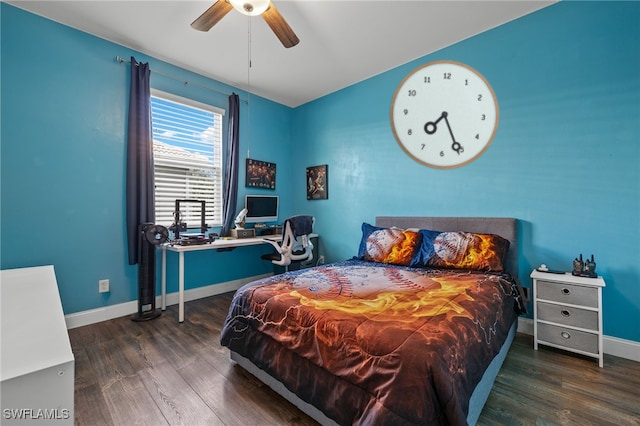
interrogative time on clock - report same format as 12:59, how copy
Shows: 7:26
